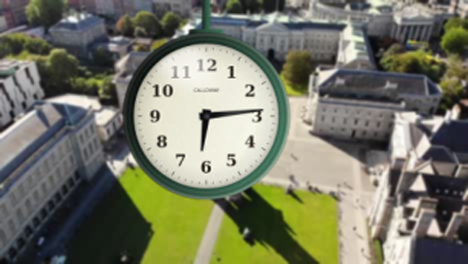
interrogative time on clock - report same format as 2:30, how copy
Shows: 6:14
